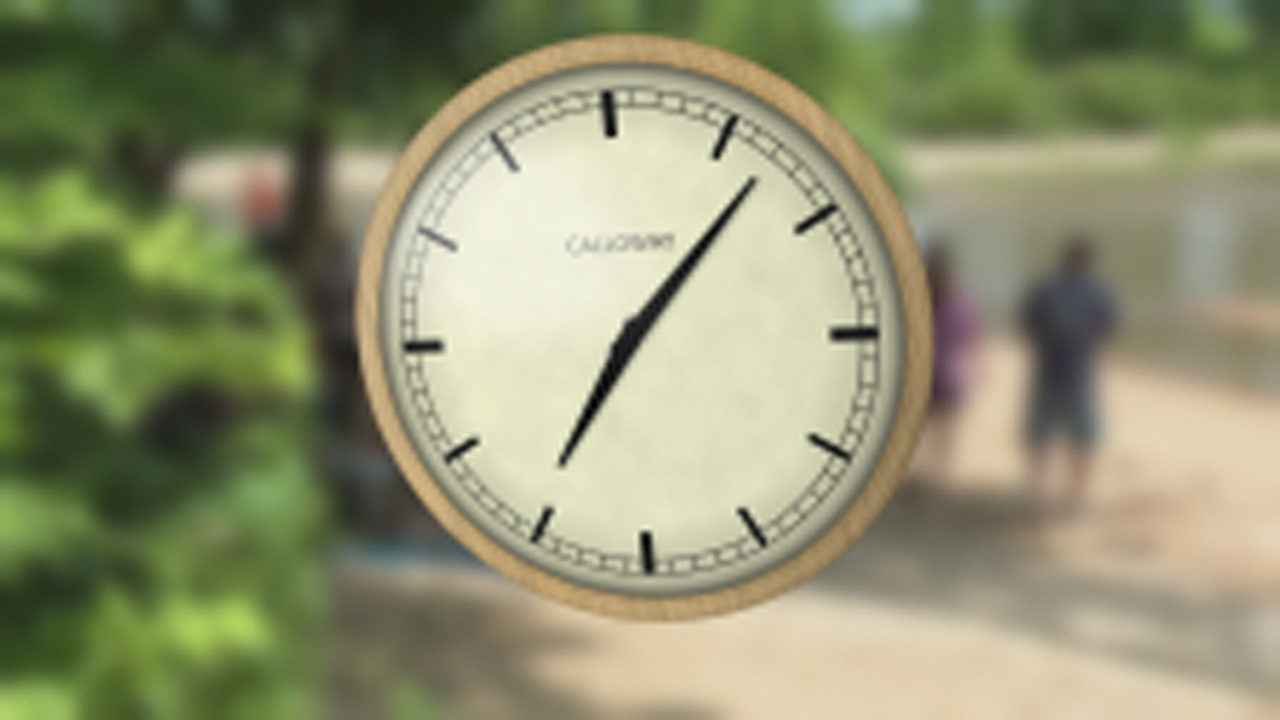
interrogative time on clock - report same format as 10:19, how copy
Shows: 7:07
